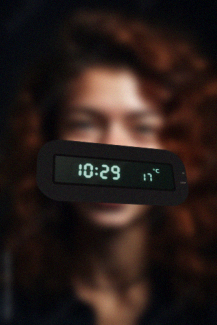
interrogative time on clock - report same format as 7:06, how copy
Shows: 10:29
